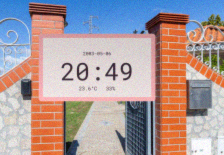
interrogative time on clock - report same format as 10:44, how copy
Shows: 20:49
